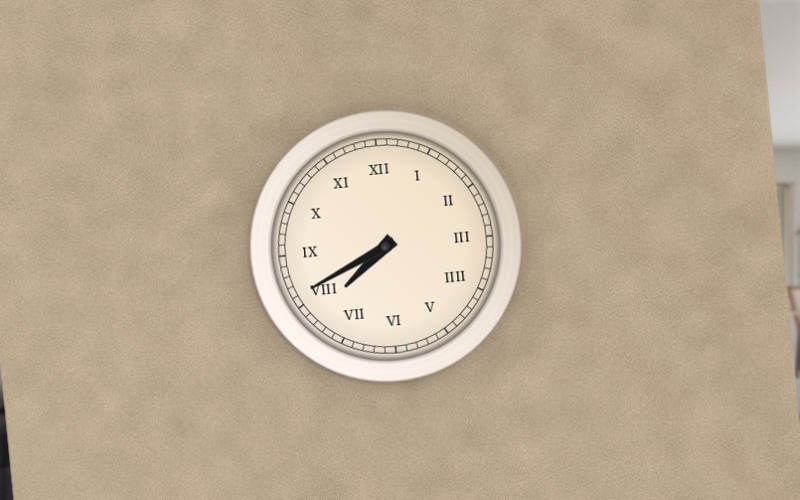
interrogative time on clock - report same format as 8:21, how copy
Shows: 7:41
